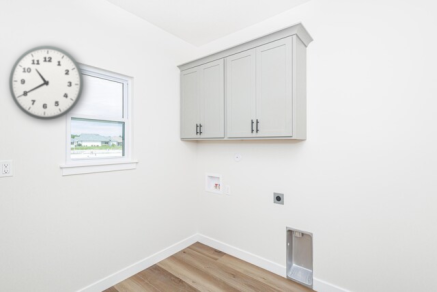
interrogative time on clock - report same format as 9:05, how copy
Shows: 10:40
